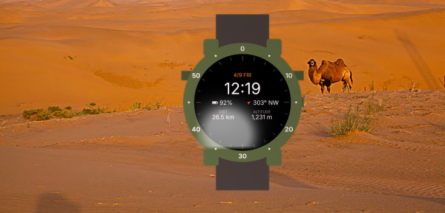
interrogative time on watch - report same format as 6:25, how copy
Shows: 12:19
